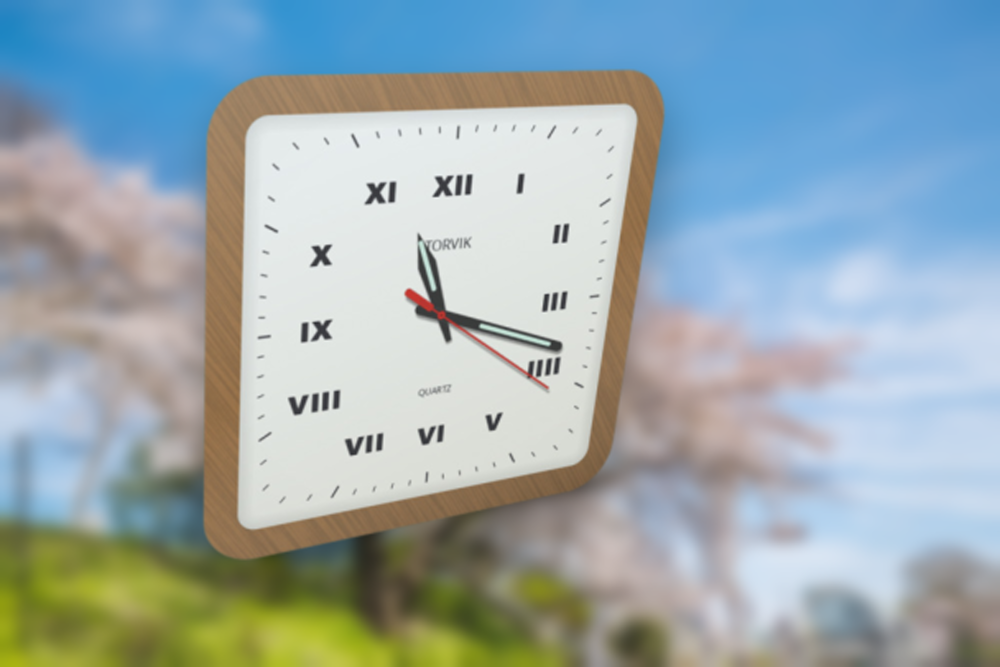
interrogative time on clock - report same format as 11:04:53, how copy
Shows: 11:18:21
